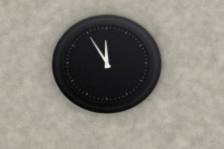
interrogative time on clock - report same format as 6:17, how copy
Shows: 11:55
